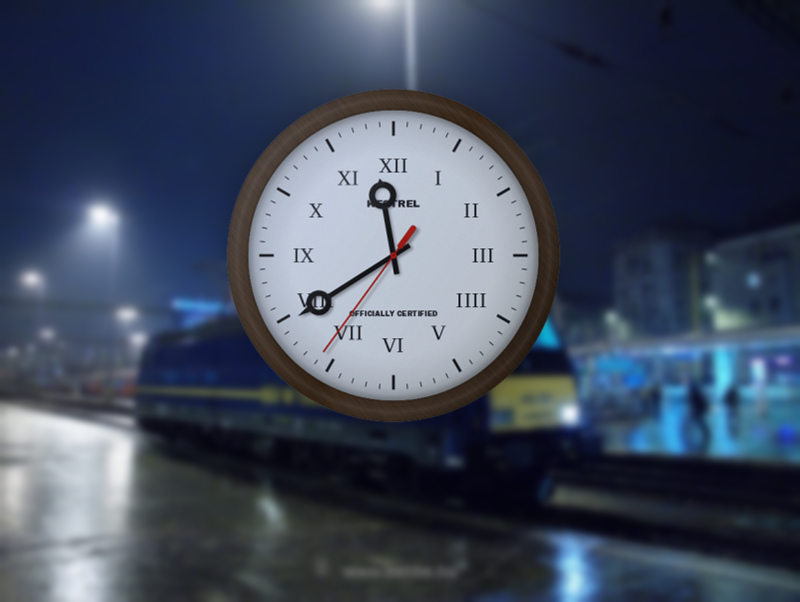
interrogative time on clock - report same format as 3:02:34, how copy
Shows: 11:39:36
